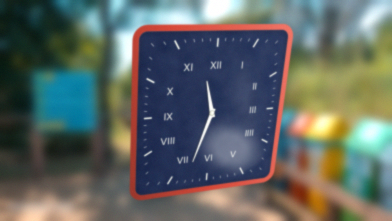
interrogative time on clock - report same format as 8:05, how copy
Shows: 11:33
